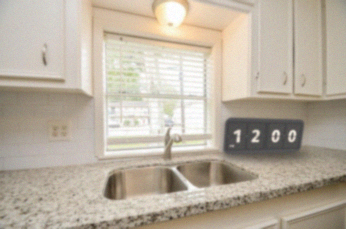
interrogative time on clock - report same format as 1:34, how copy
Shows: 12:00
